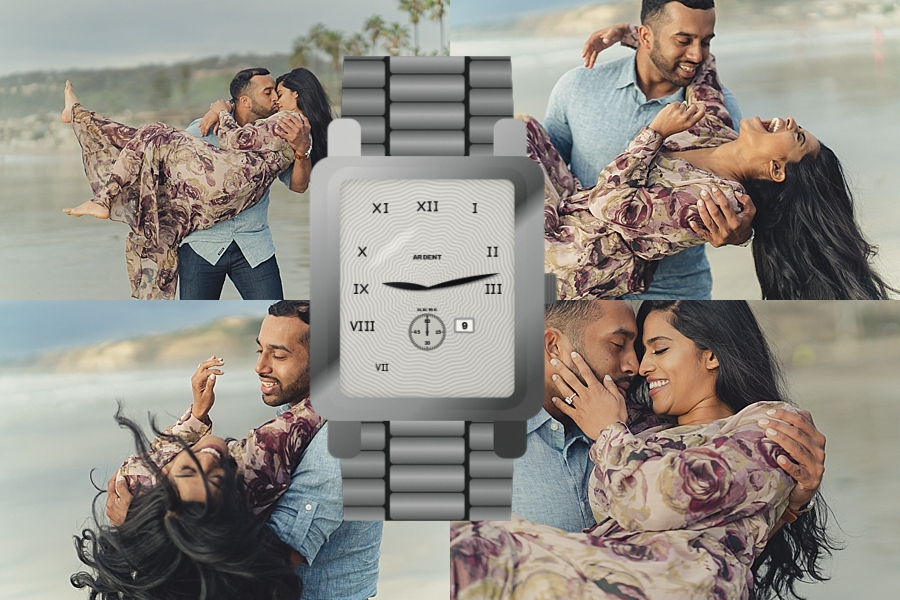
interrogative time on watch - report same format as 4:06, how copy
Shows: 9:13
